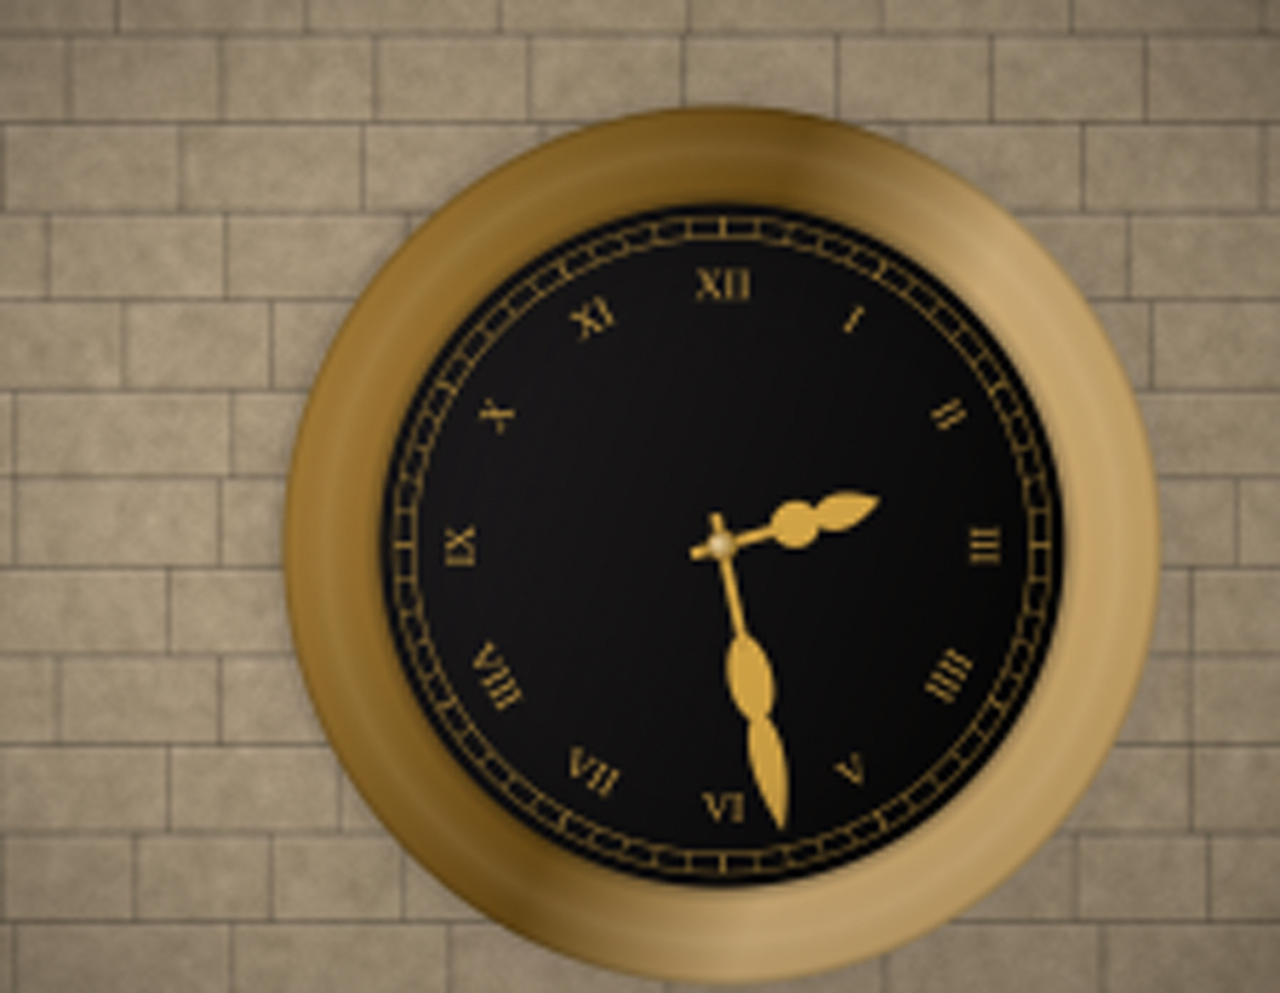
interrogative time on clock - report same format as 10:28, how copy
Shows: 2:28
